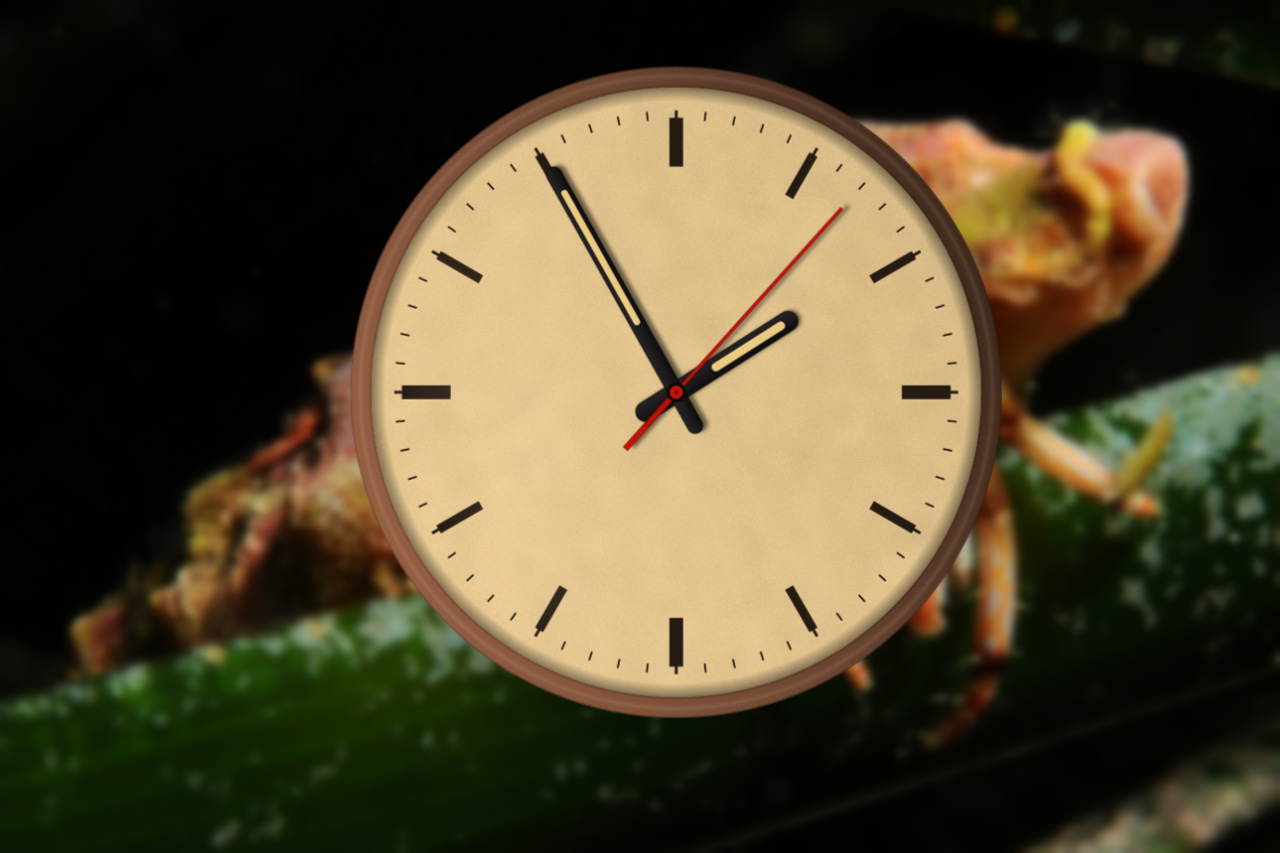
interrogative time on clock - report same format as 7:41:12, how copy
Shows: 1:55:07
